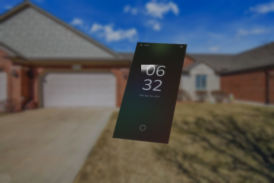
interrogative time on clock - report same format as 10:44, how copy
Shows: 6:32
